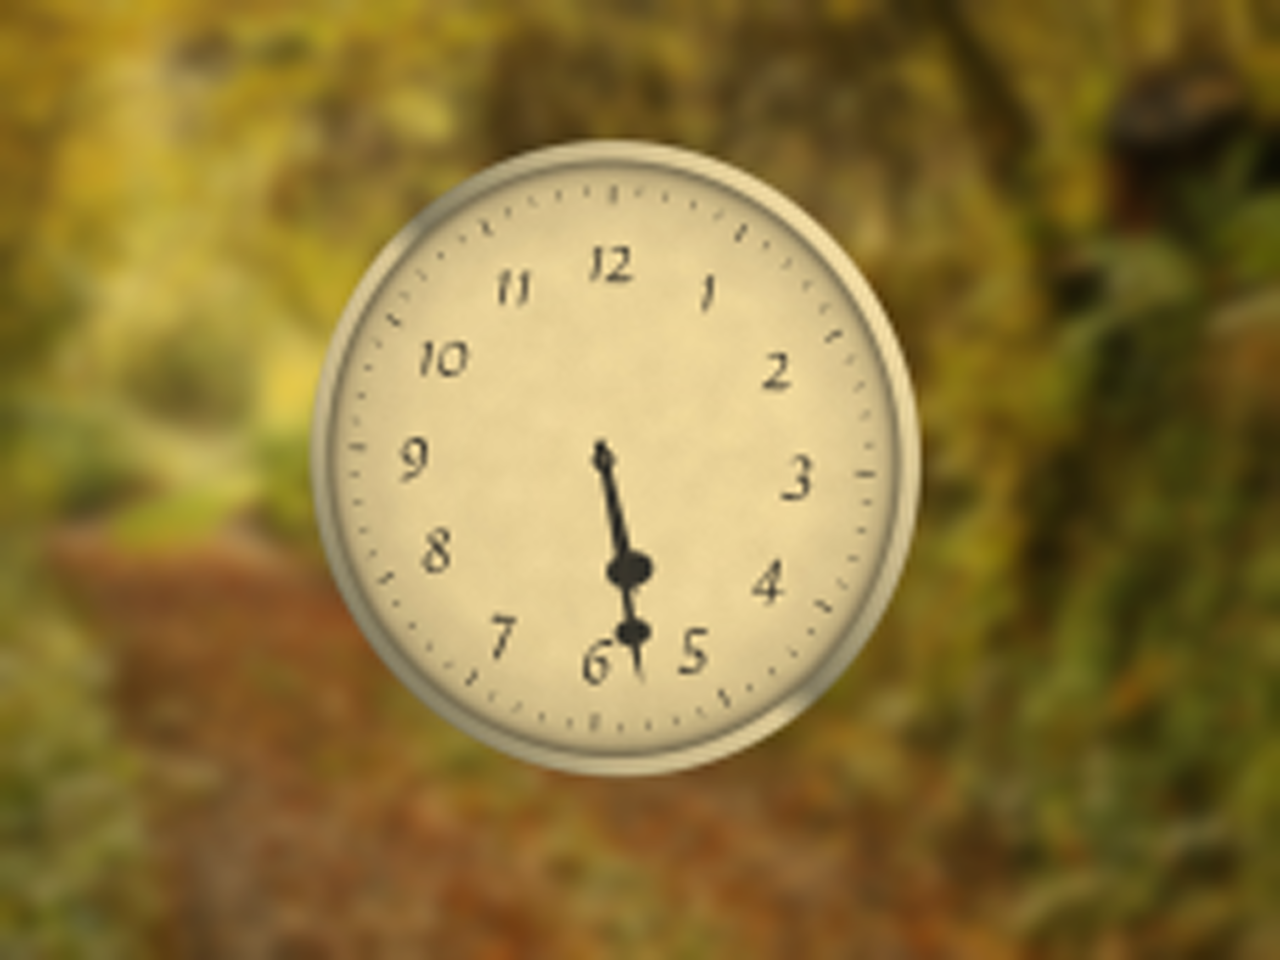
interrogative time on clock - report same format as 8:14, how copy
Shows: 5:28
